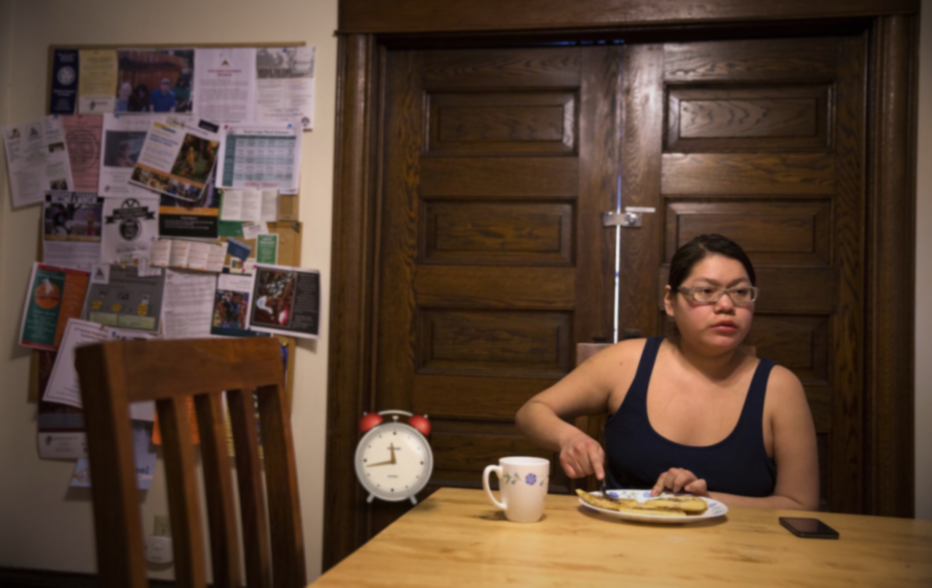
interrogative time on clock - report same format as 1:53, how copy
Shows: 11:43
